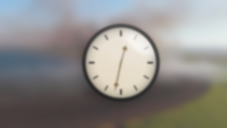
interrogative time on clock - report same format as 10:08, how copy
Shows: 12:32
